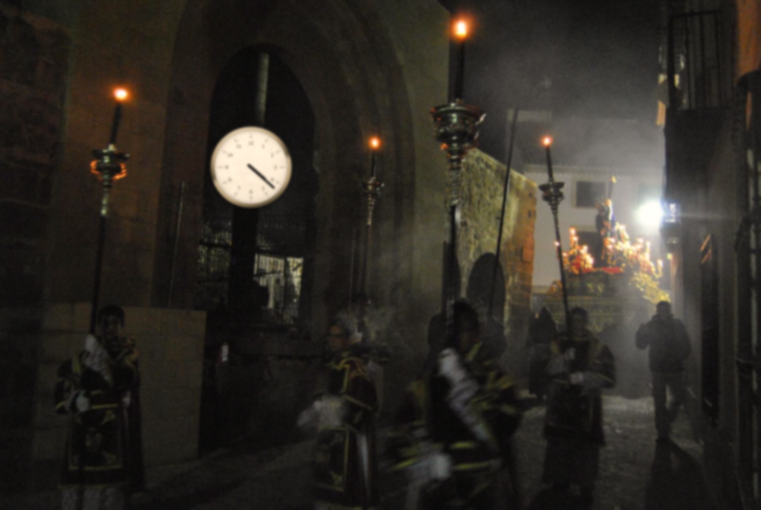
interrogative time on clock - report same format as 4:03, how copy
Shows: 4:22
